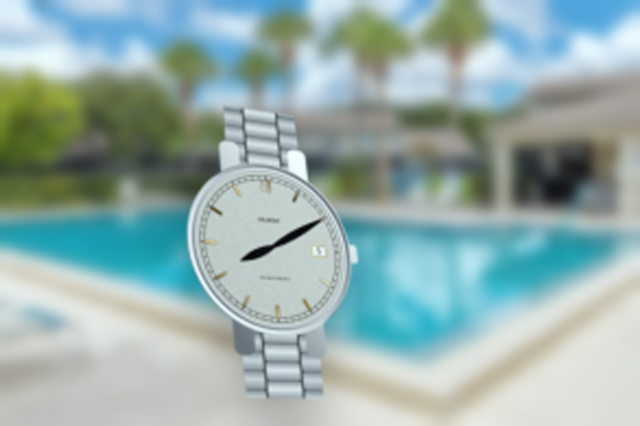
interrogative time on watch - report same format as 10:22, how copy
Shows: 8:10
